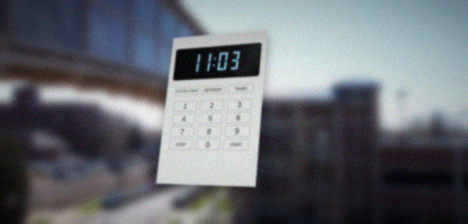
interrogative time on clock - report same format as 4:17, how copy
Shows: 11:03
